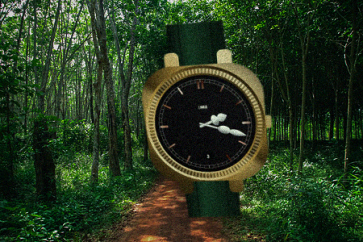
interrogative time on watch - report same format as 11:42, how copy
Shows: 2:18
